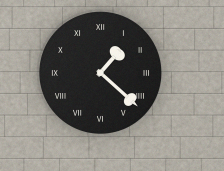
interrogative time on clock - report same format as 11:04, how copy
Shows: 1:22
